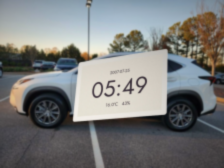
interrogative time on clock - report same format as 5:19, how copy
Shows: 5:49
